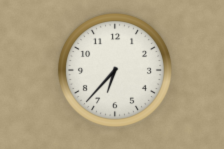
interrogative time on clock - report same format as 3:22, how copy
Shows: 6:37
